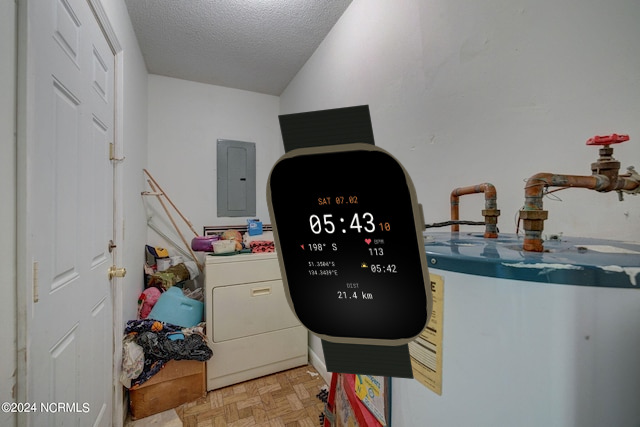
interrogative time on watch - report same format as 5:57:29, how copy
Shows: 5:43:10
